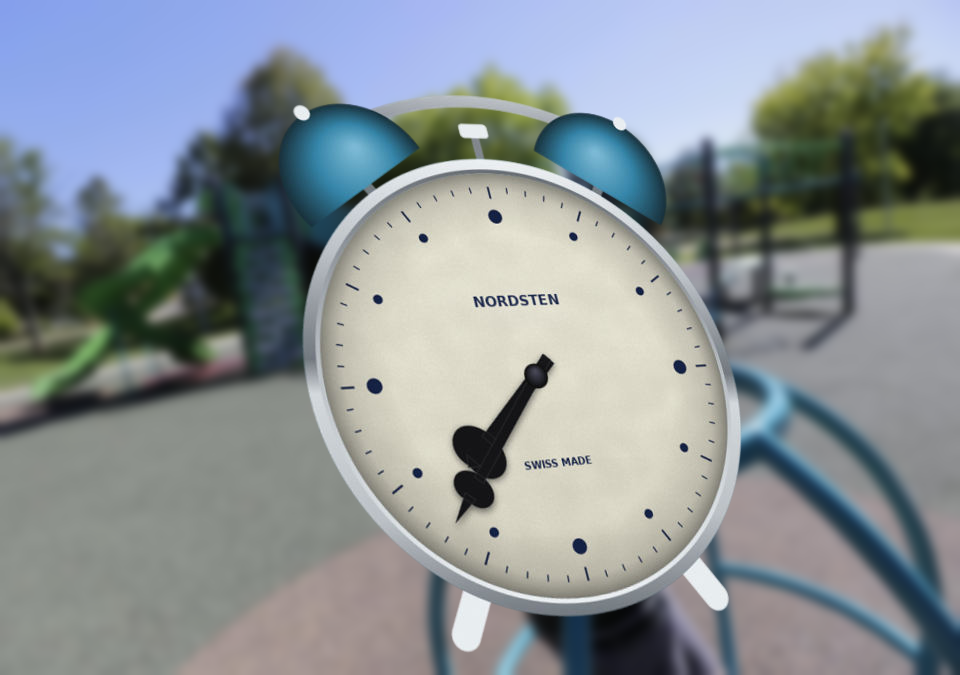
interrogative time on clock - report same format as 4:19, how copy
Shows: 7:37
